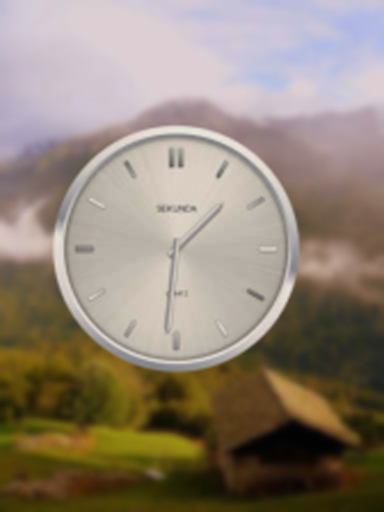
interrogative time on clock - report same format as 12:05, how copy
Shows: 1:31
